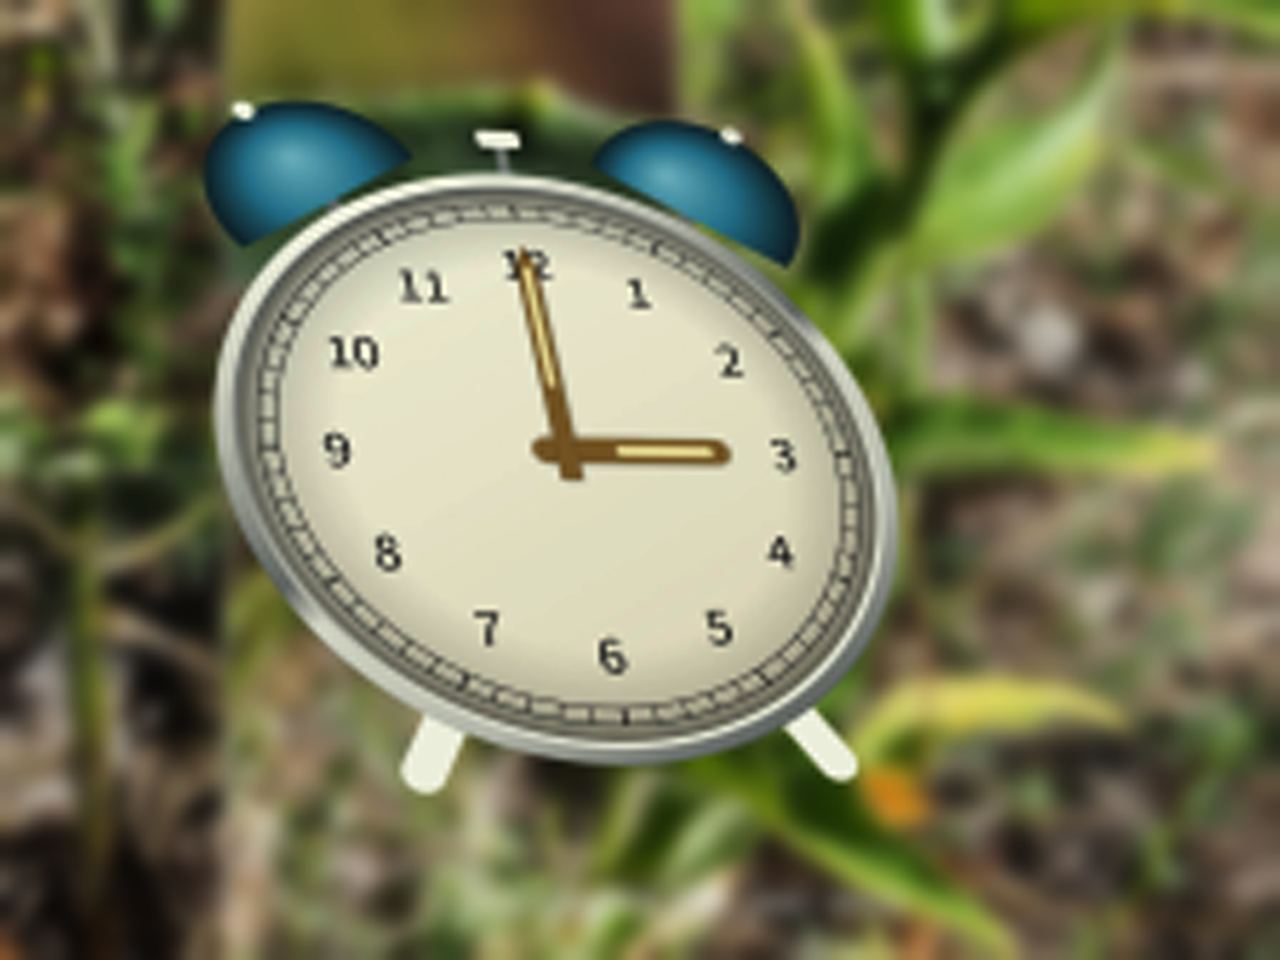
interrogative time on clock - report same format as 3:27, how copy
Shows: 3:00
